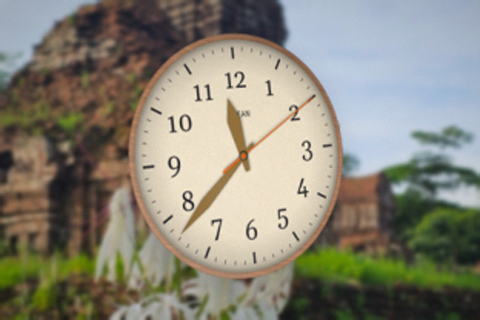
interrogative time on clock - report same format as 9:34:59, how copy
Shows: 11:38:10
